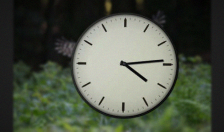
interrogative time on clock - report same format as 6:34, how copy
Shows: 4:14
